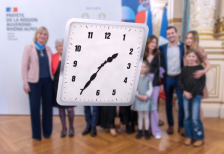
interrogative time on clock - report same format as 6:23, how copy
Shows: 1:35
